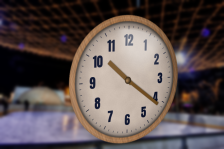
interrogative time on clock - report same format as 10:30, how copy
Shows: 10:21
